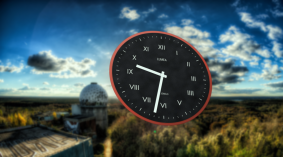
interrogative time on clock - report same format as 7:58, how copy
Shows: 9:32
